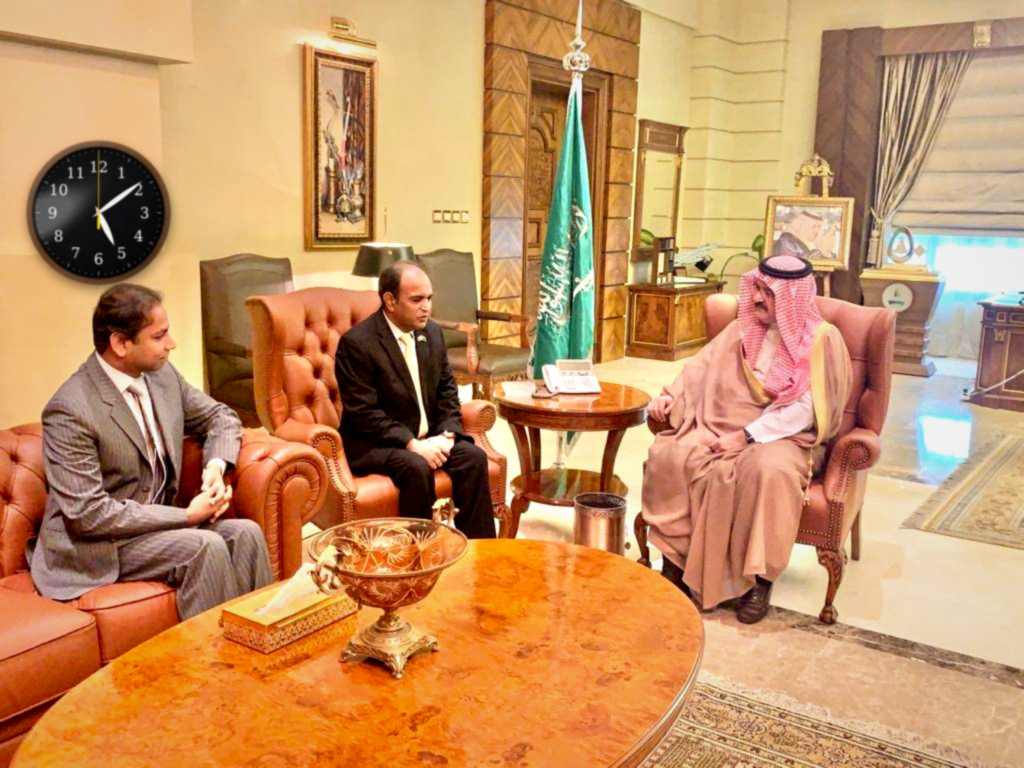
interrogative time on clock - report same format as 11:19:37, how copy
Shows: 5:09:00
